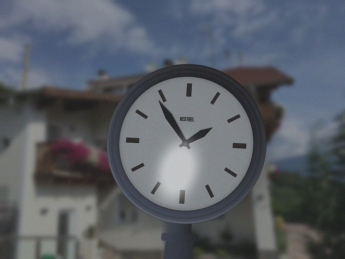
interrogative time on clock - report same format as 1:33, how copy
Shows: 1:54
